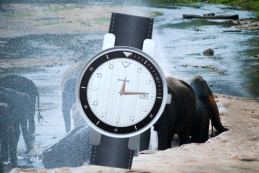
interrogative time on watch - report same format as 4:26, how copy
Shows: 12:14
